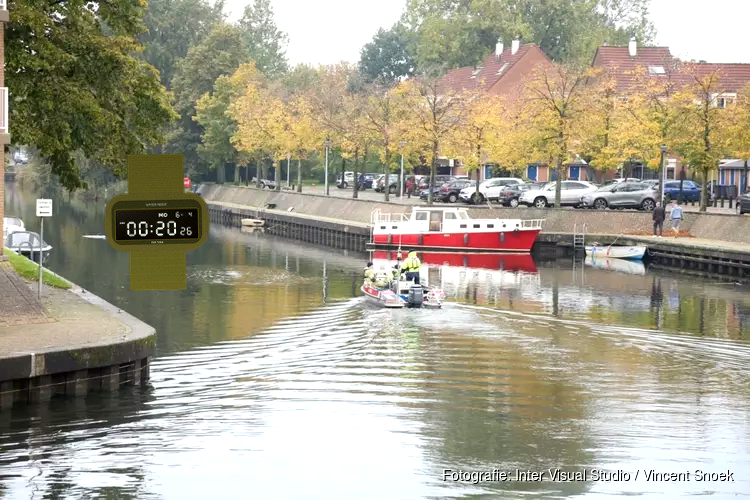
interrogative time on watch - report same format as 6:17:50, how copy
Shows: 0:20:26
